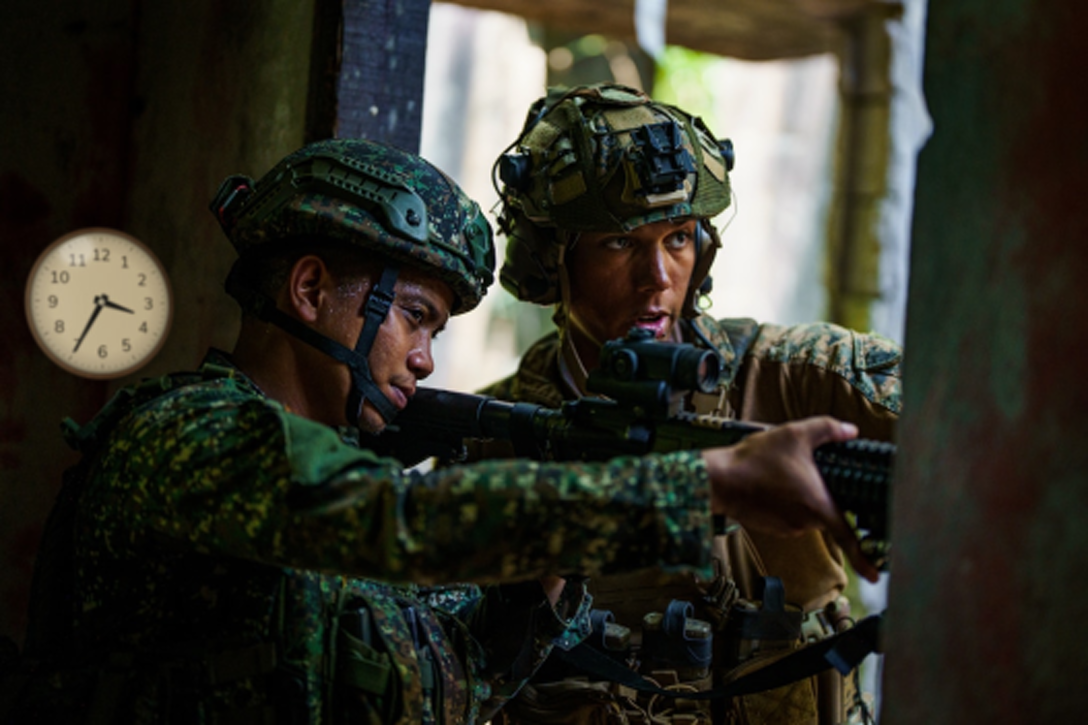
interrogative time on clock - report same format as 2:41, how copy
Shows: 3:35
